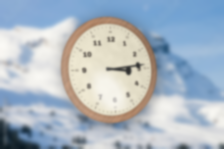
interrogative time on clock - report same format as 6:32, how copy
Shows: 3:14
